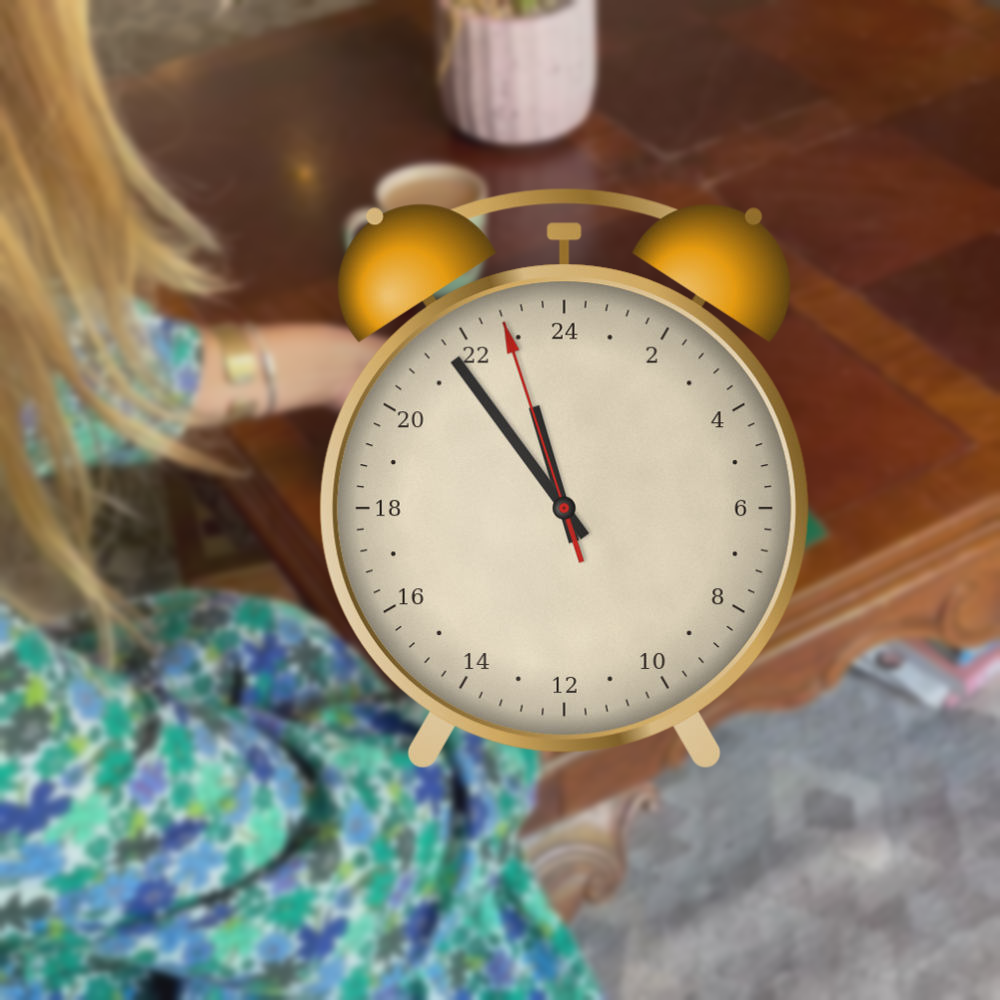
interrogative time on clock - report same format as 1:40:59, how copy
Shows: 22:53:57
